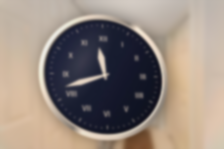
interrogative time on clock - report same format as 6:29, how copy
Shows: 11:42
